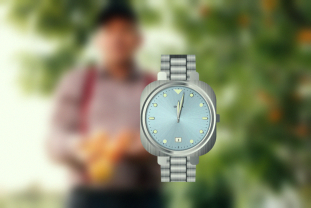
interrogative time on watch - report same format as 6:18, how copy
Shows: 12:02
